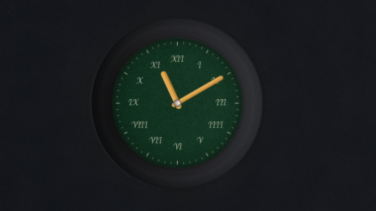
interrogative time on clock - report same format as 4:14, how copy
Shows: 11:10
